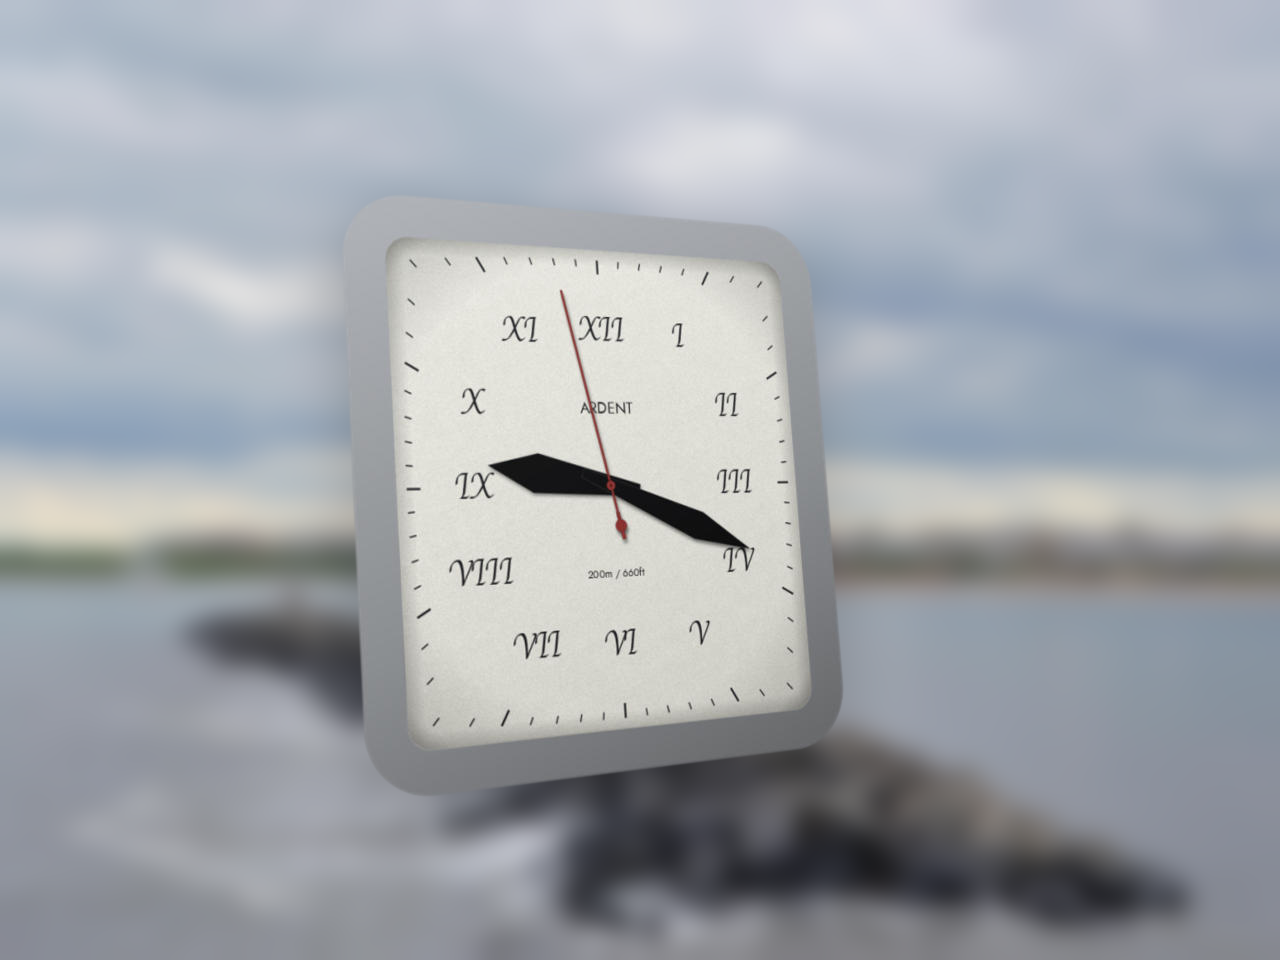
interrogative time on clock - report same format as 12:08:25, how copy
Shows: 9:18:58
